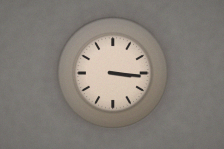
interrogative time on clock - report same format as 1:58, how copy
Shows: 3:16
